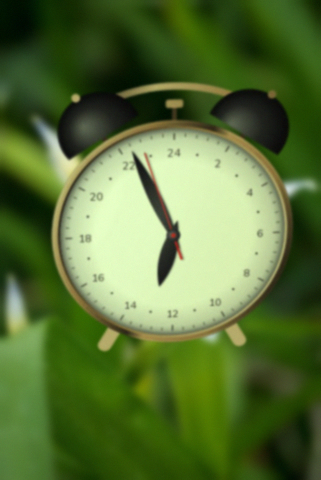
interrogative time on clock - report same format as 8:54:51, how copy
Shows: 12:55:57
